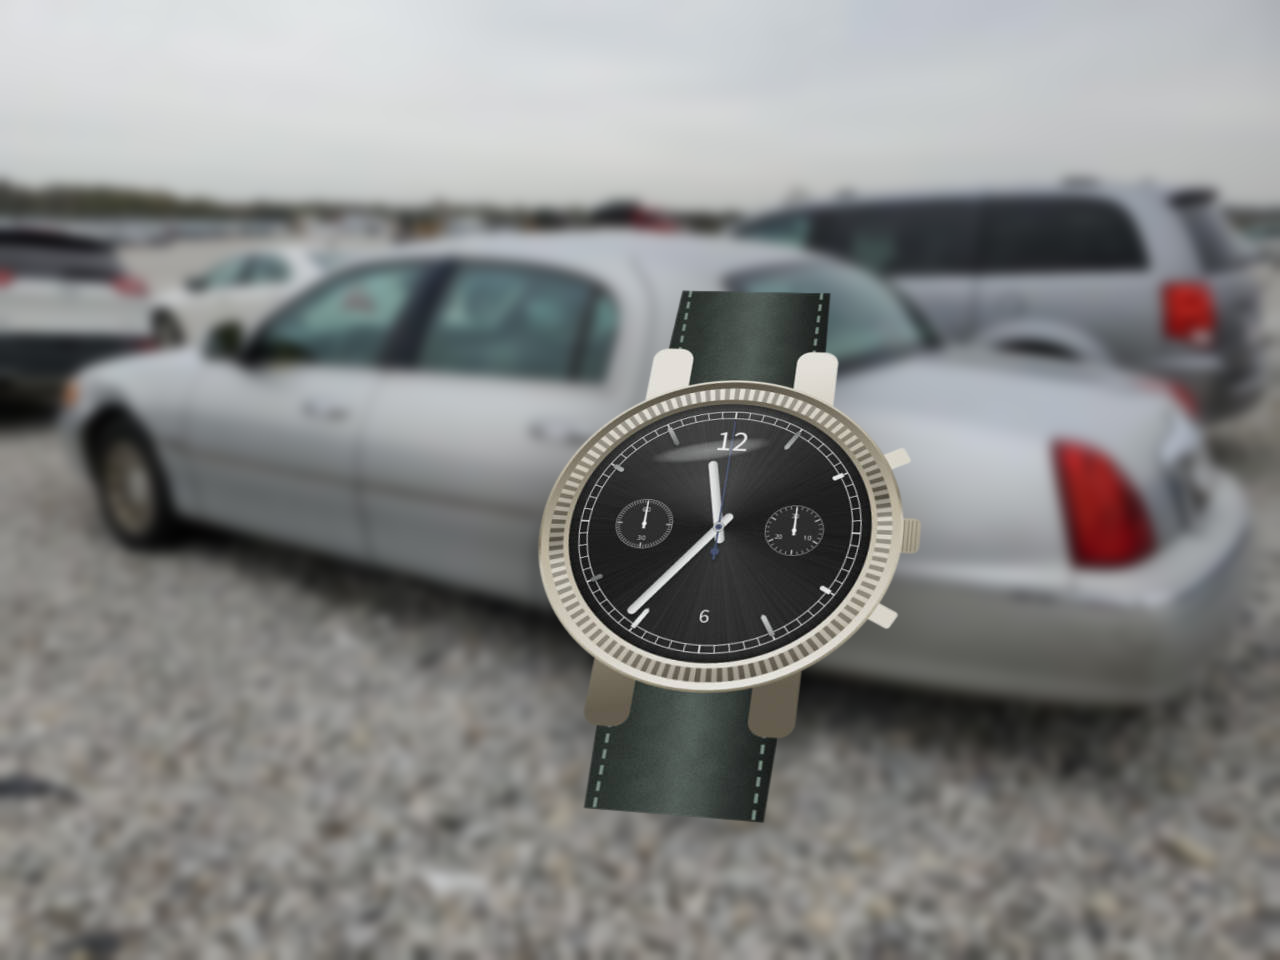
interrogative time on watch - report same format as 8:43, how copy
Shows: 11:36
